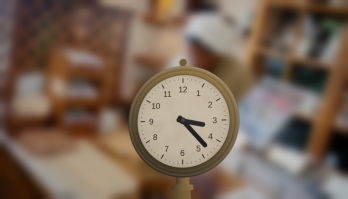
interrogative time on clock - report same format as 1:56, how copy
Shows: 3:23
